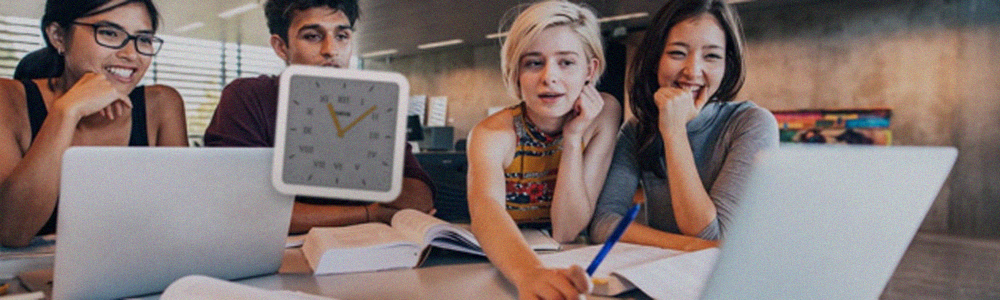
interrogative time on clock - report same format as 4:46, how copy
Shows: 11:08
